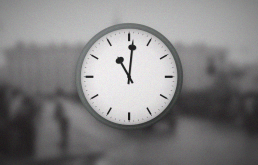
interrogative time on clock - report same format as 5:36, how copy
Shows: 11:01
